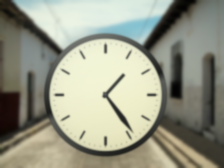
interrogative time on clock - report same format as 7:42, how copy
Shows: 1:24
